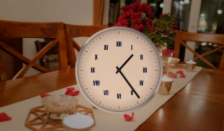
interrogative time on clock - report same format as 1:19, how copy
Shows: 1:24
